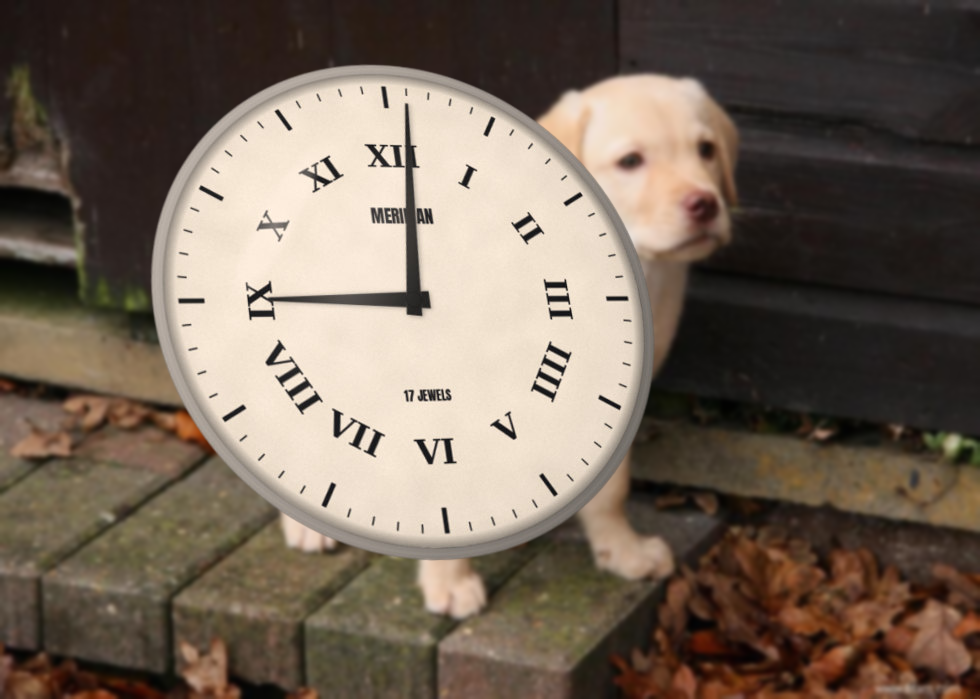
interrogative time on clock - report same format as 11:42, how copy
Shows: 9:01
